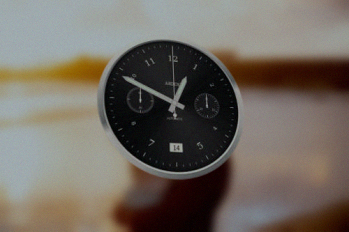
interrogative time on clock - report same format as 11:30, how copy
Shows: 12:49
